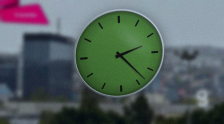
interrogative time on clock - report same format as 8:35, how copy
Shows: 2:23
